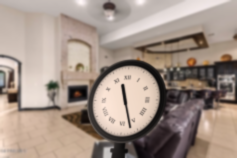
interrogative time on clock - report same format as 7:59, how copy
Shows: 11:27
